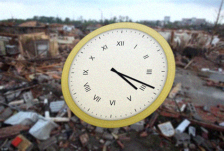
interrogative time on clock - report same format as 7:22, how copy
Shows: 4:19
